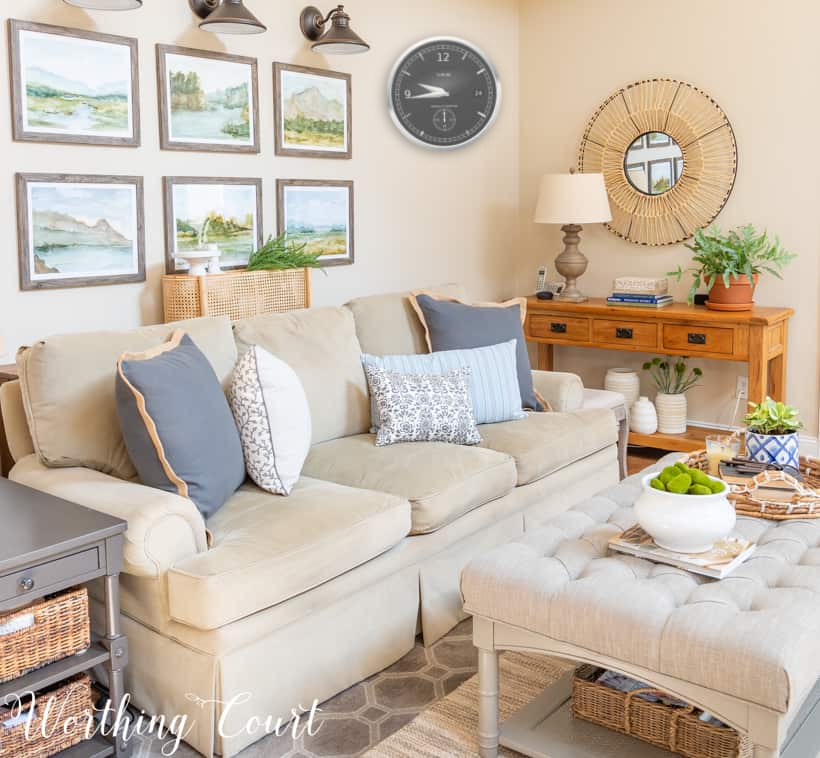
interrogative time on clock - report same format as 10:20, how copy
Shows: 9:44
